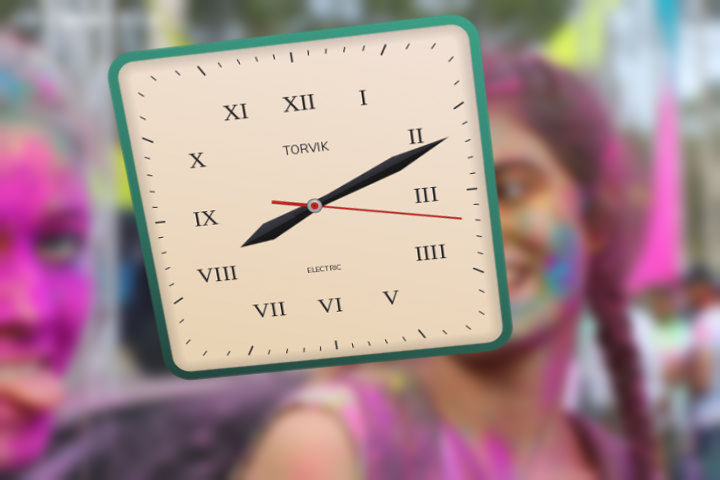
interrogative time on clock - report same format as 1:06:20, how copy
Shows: 8:11:17
